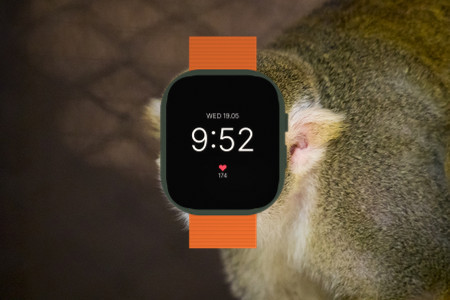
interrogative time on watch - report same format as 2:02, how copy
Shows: 9:52
